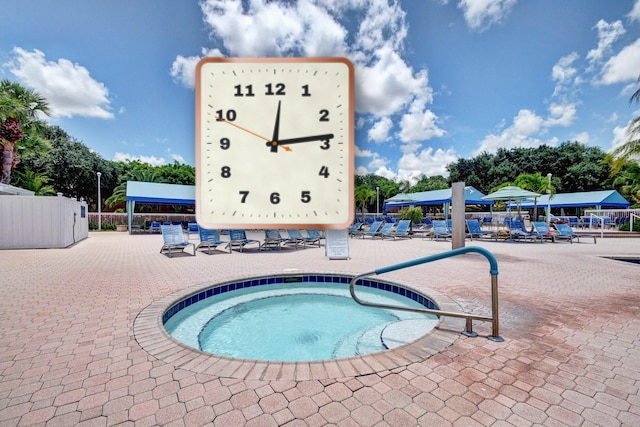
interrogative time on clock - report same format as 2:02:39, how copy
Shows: 12:13:49
